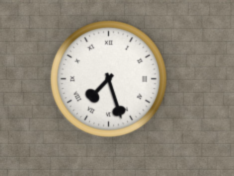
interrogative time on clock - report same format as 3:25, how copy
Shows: 7:27
